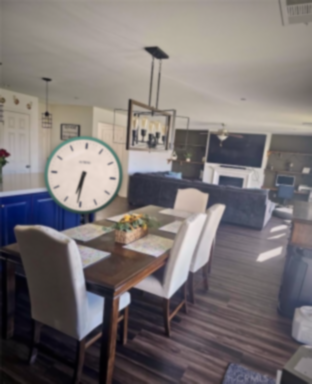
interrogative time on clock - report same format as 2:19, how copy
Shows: 6:31
